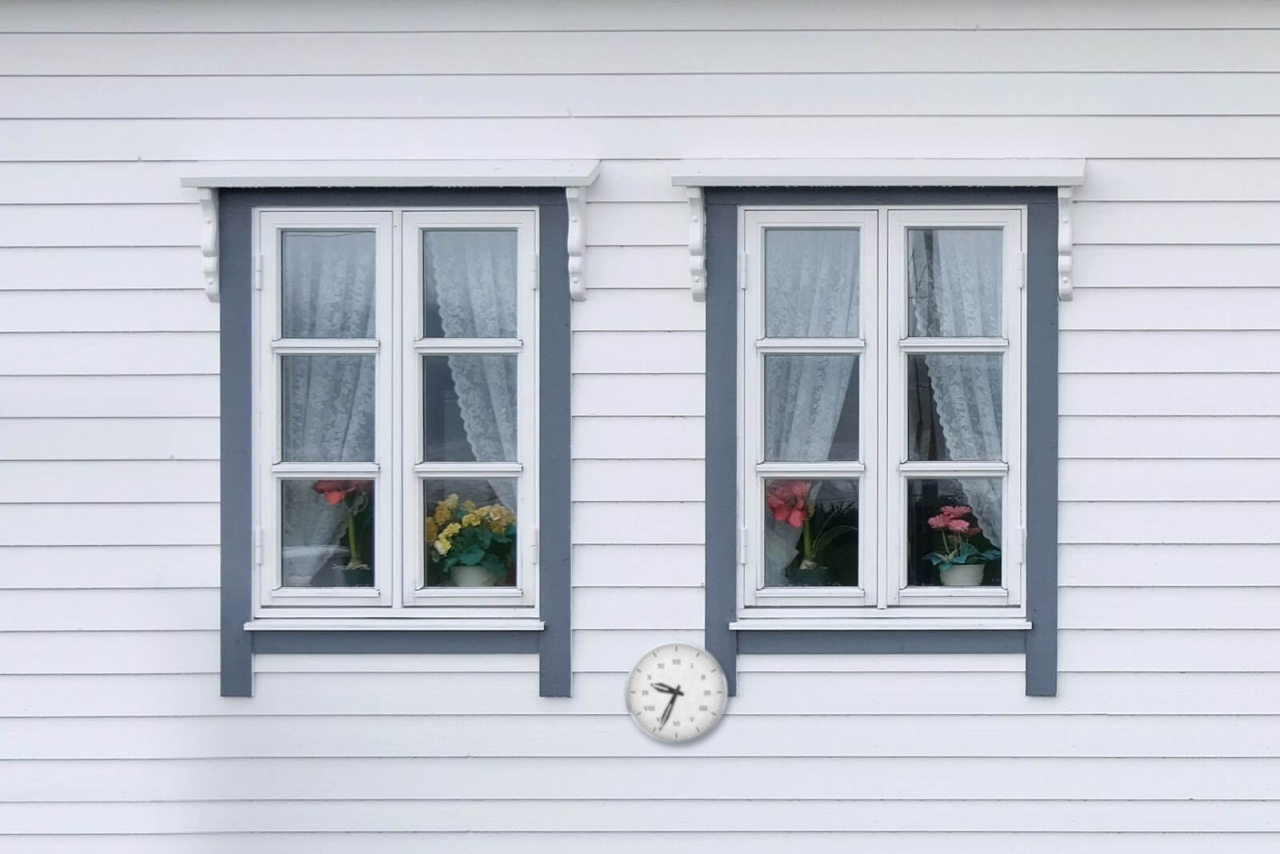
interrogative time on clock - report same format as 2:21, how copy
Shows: 9:34
